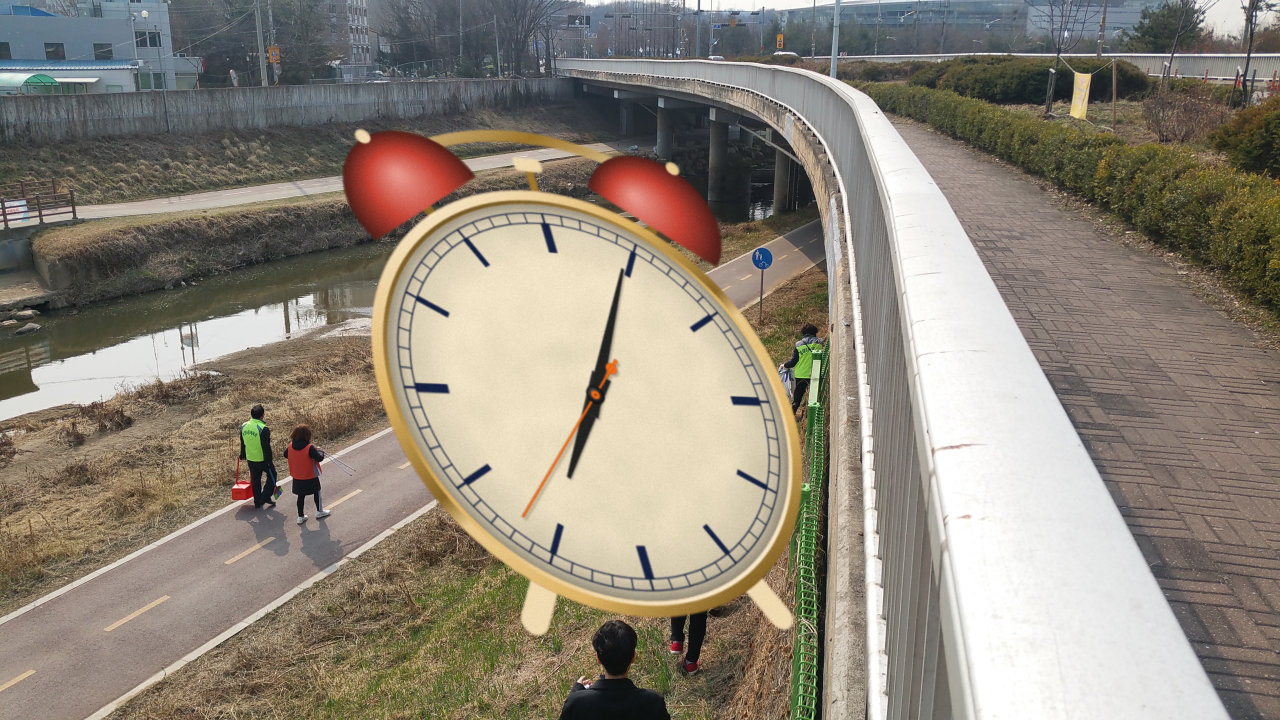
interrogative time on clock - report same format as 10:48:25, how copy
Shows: 7:04:37
